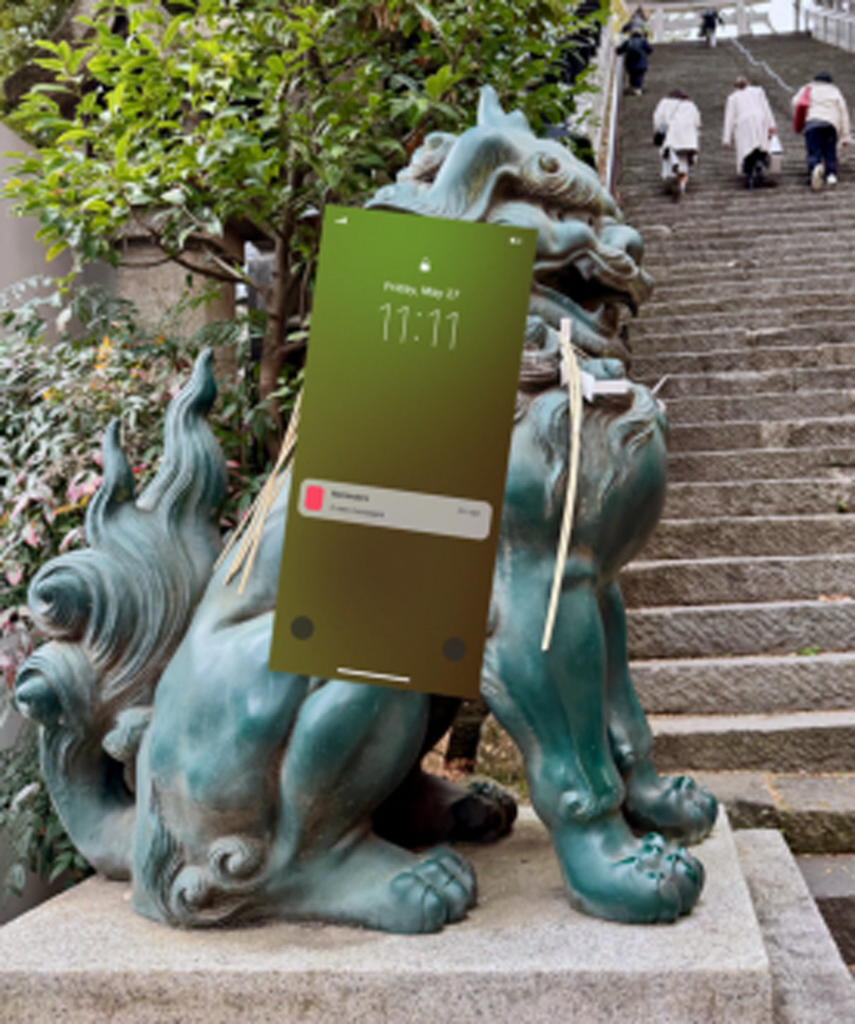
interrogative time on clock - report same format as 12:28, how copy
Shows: 11:11
